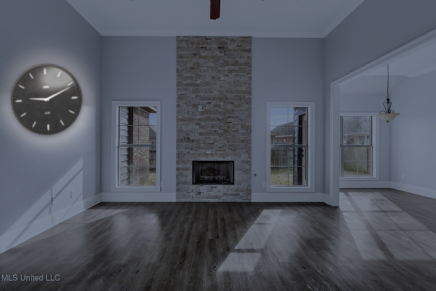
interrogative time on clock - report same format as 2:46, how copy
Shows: 9:11
